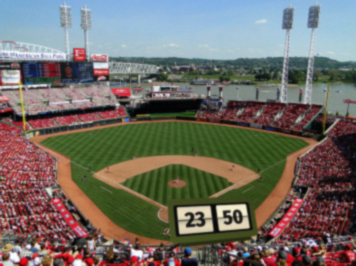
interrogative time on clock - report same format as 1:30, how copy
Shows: 23:50
